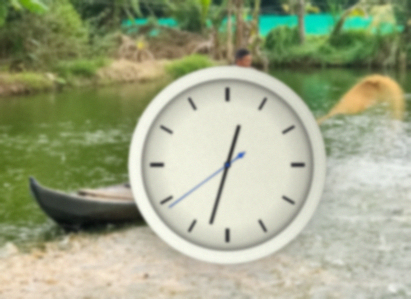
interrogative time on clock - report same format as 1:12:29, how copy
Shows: 12:32:39
